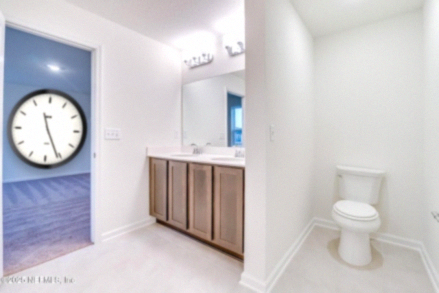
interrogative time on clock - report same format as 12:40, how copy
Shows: 11:26
